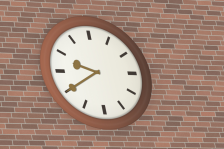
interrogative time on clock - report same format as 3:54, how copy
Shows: 9:40
